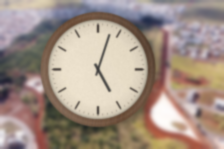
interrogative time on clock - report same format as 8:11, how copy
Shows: 5:03
